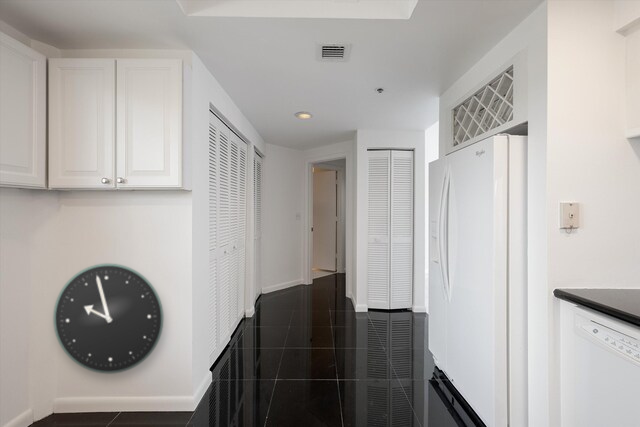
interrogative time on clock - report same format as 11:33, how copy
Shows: 9:58
